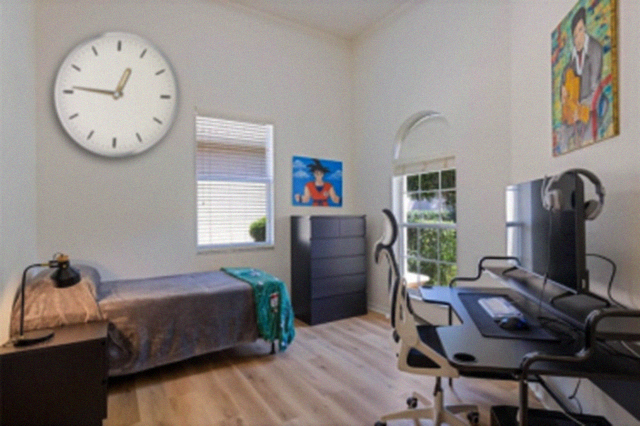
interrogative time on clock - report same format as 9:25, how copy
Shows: 12:46
